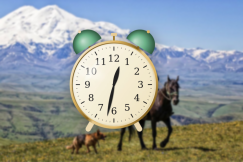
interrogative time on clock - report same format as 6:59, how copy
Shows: 12:32
